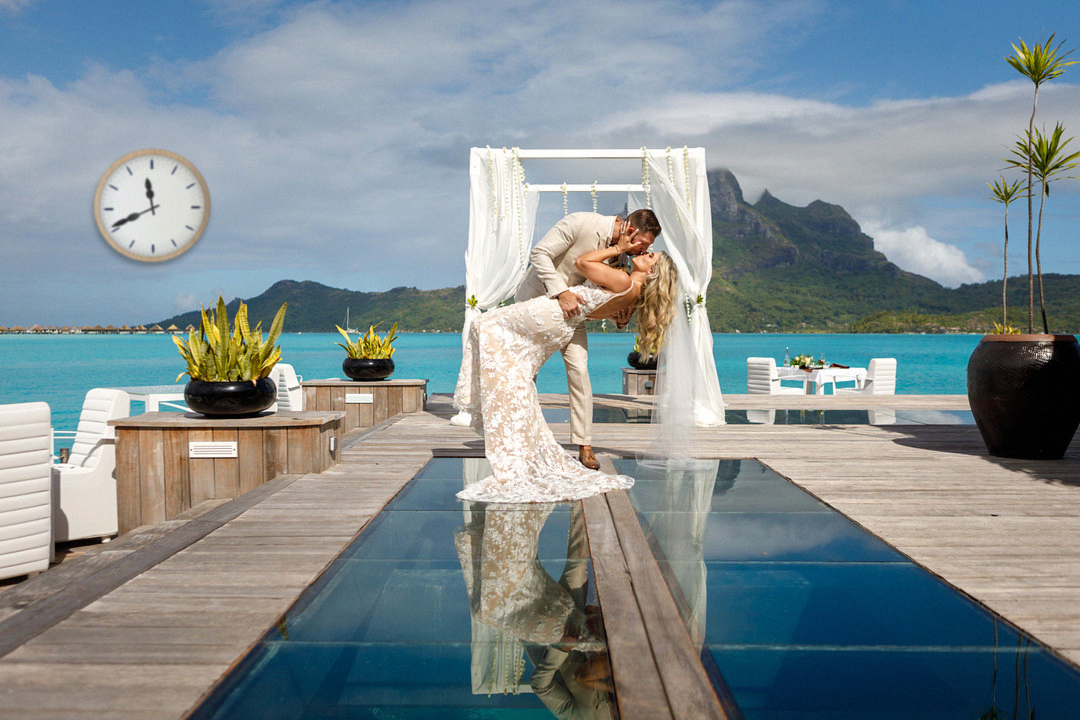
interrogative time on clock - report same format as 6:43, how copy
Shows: 11:41
